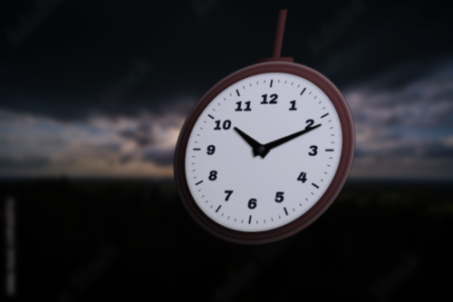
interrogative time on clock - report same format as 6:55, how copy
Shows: 10:11
